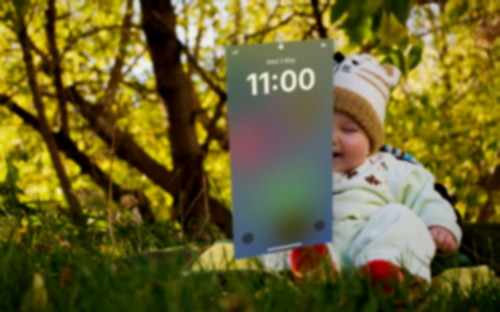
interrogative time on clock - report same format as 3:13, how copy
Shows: 11:00
